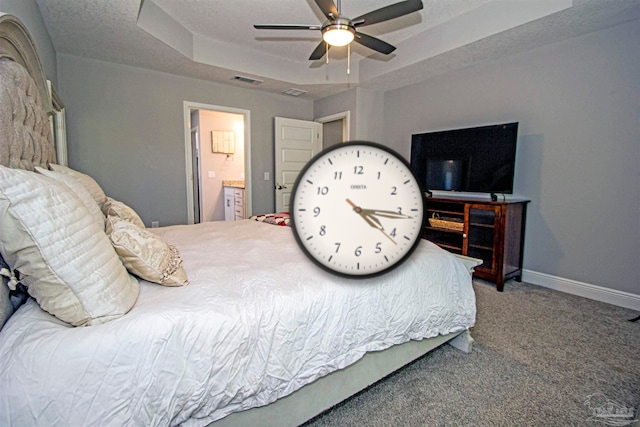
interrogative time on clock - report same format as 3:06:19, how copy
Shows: 4:16:22
